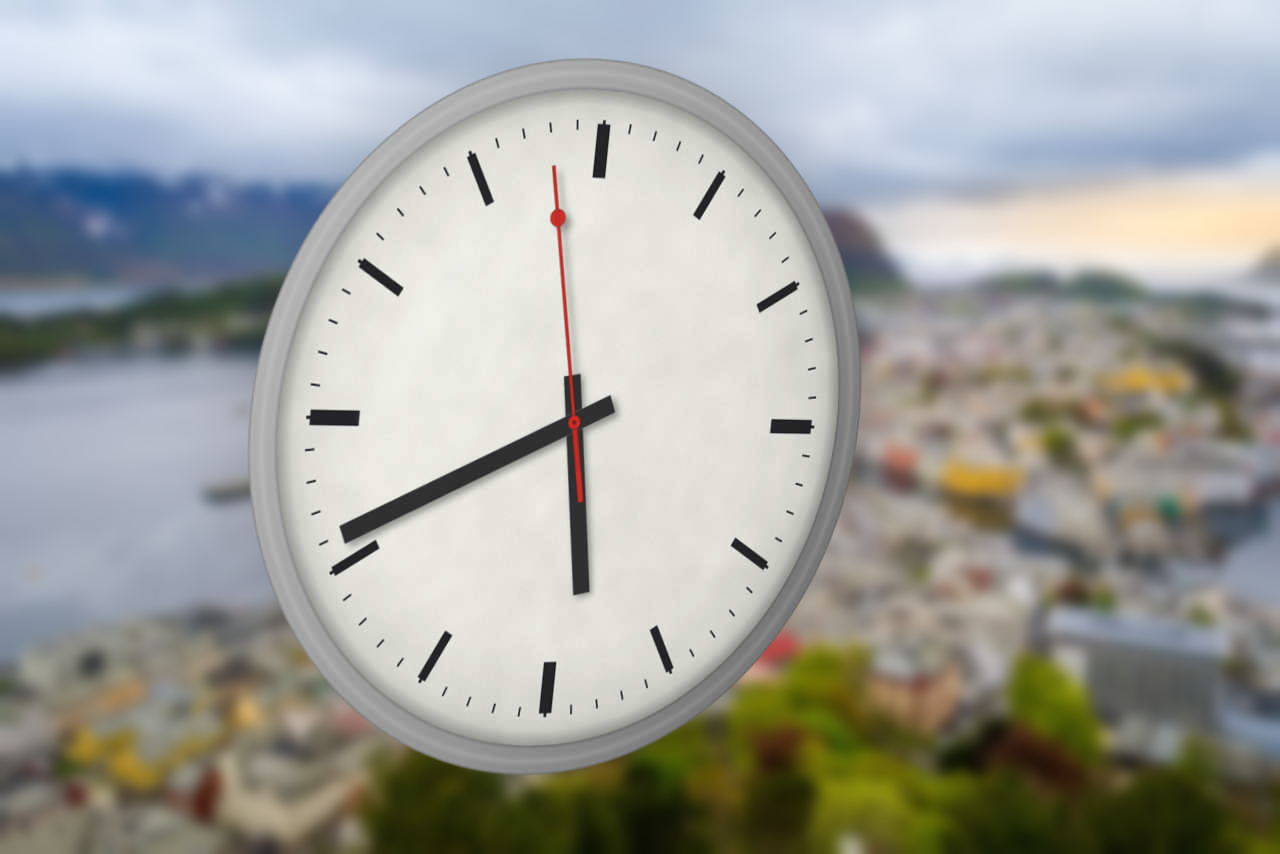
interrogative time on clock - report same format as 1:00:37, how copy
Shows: 5:40:58
